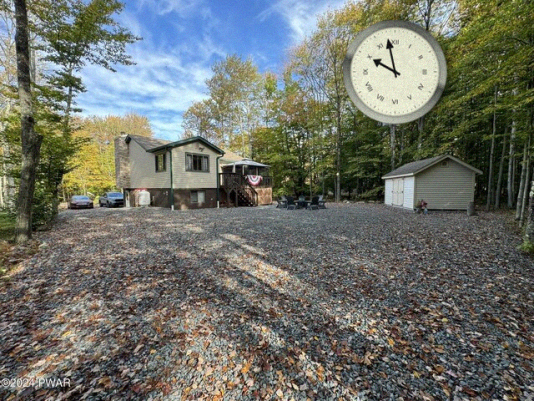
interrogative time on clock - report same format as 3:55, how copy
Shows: 9:58
